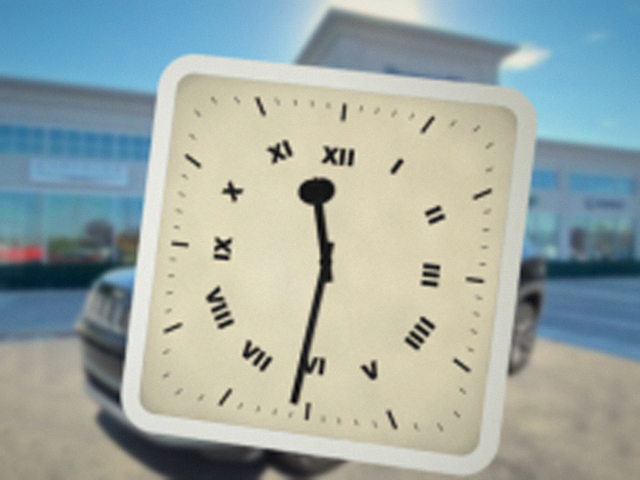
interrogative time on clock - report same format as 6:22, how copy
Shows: 11:31
